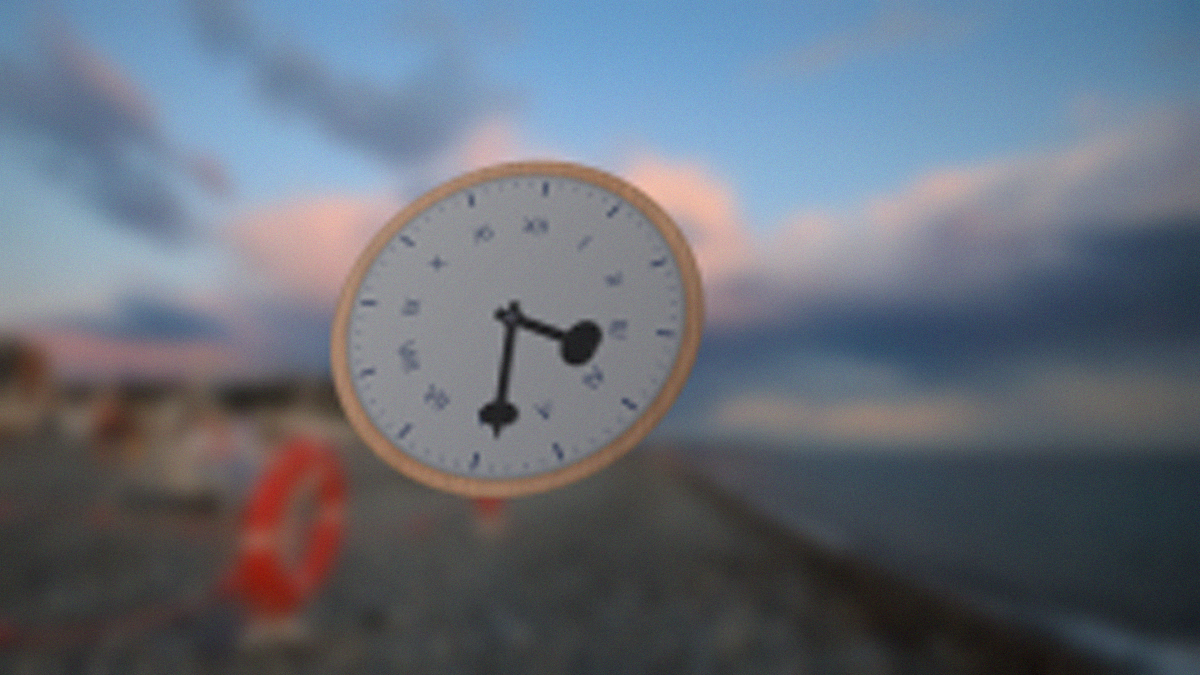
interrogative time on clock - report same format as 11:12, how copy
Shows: 3:29
